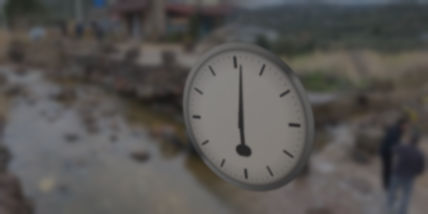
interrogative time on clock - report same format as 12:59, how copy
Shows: 6:01
